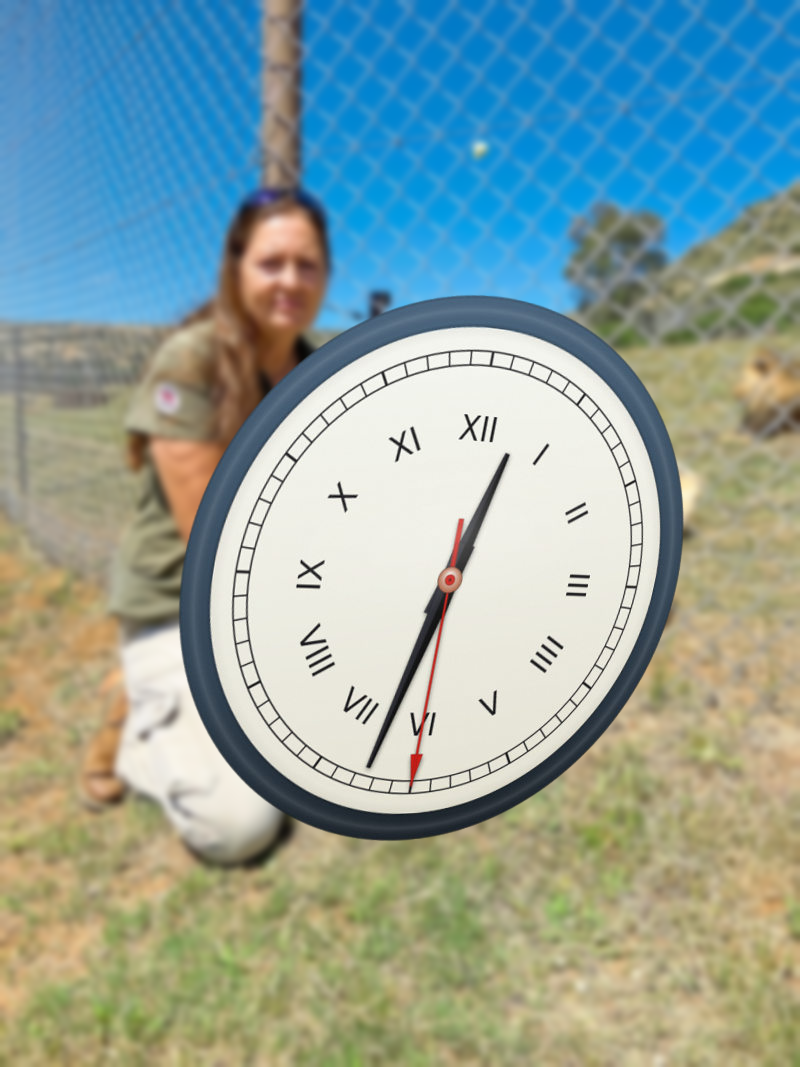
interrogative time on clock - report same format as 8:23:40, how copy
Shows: 12:32:30
